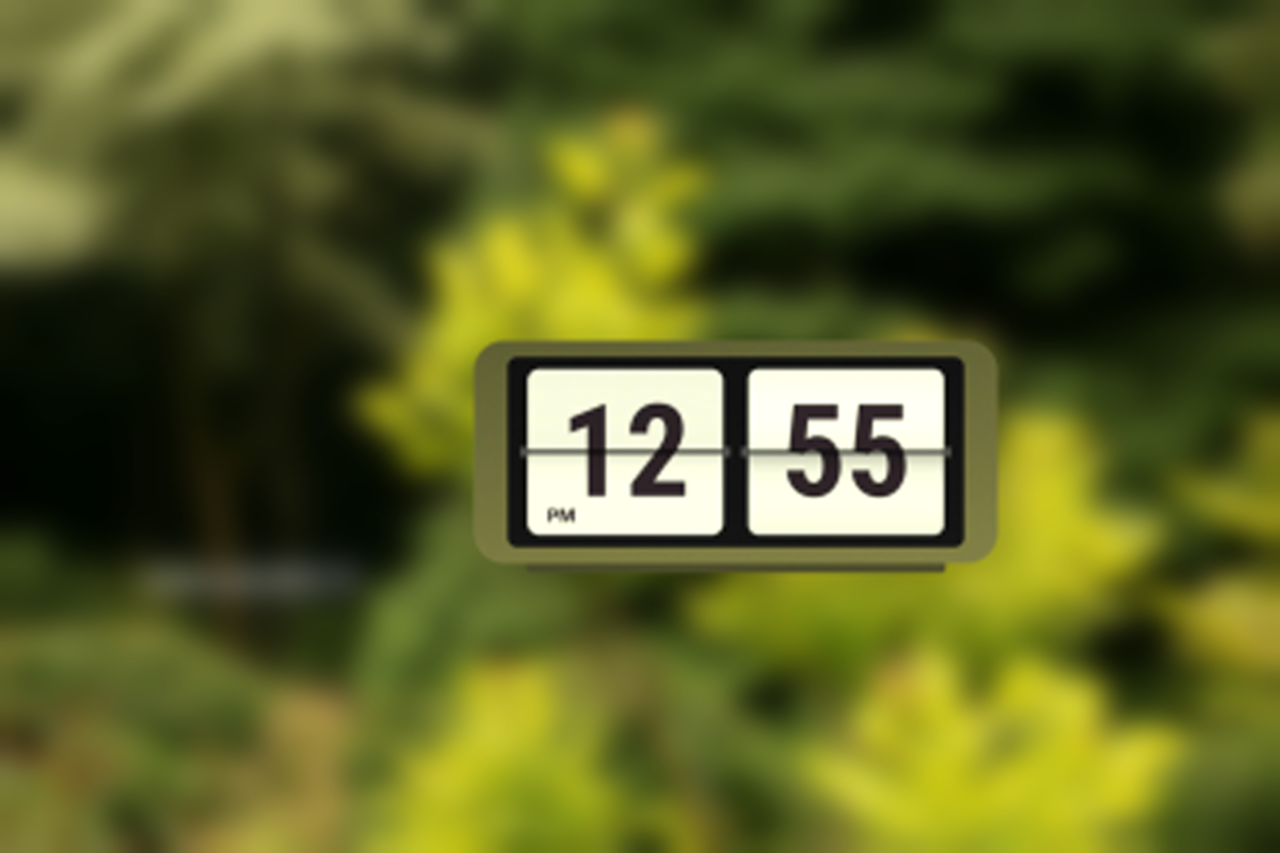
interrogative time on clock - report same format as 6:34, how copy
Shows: 12:55
